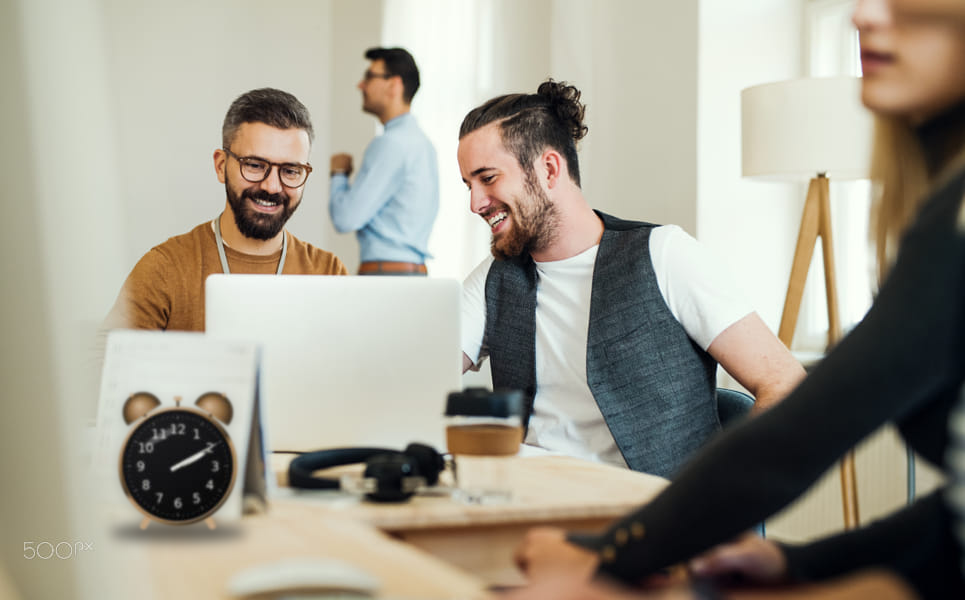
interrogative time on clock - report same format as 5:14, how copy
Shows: 2:10
